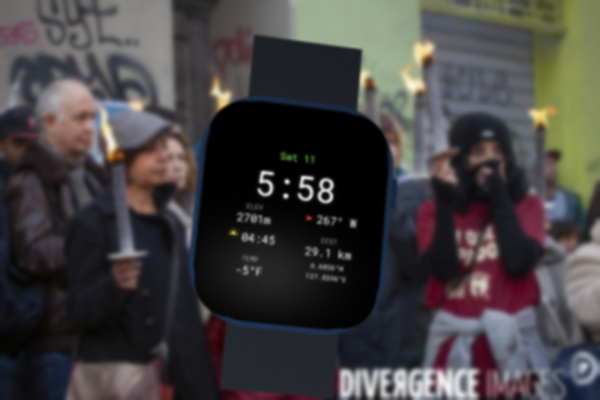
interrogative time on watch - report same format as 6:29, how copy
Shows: 5:58
